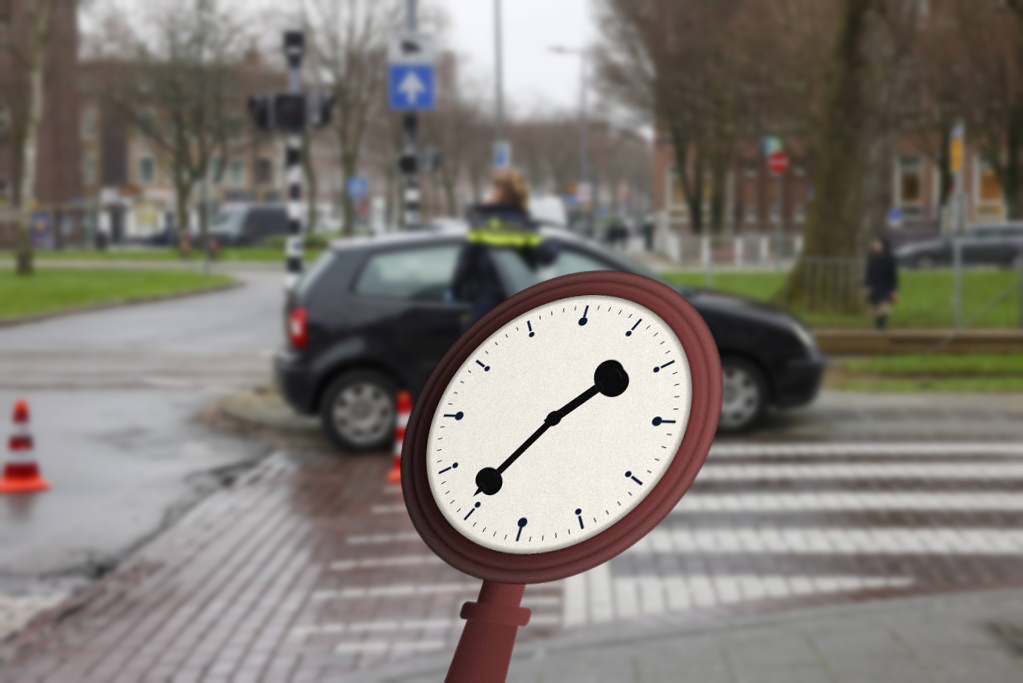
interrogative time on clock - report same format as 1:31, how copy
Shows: 1:36
